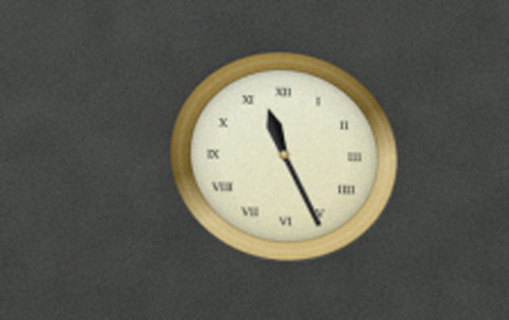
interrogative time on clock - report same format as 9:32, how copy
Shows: 11:26
